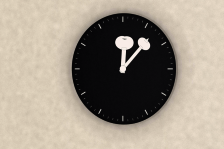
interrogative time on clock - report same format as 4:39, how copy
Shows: 12:07
